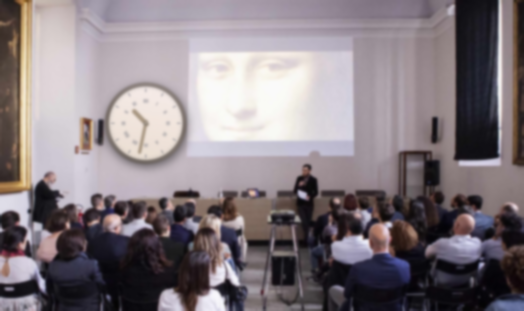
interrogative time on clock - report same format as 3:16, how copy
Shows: 10:32
